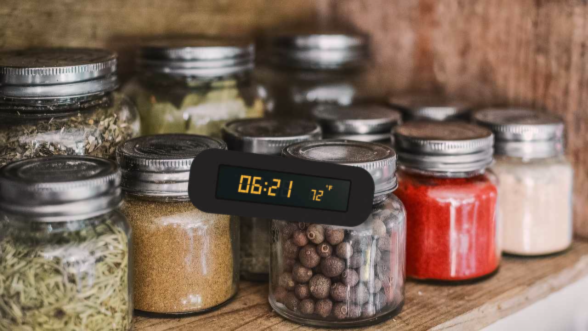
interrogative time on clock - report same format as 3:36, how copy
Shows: 6:21
